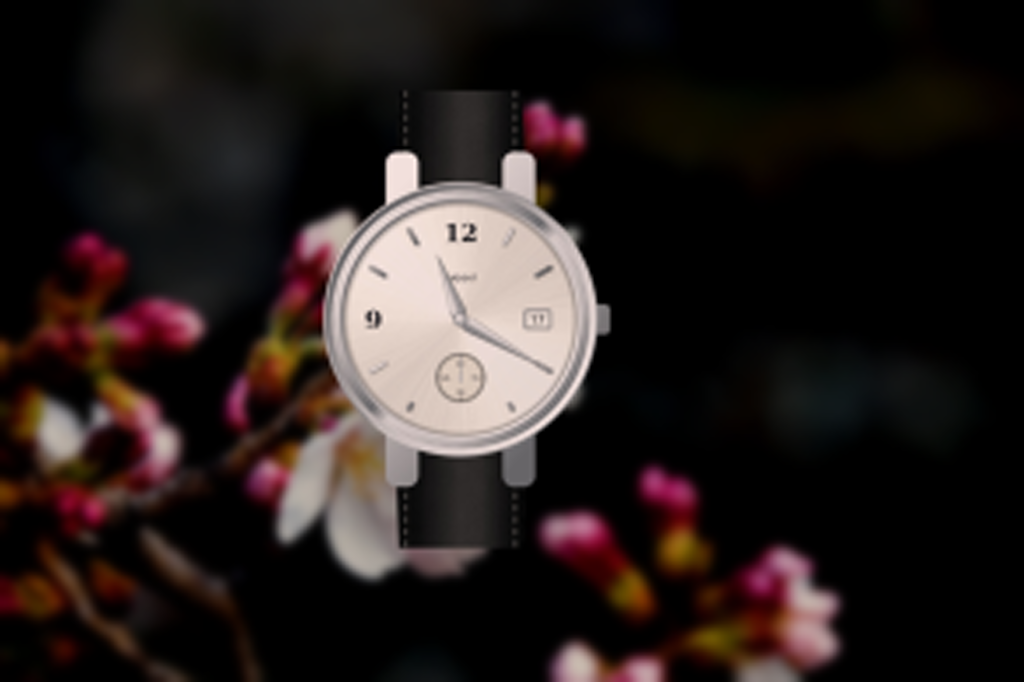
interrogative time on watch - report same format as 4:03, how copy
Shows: 11:20
